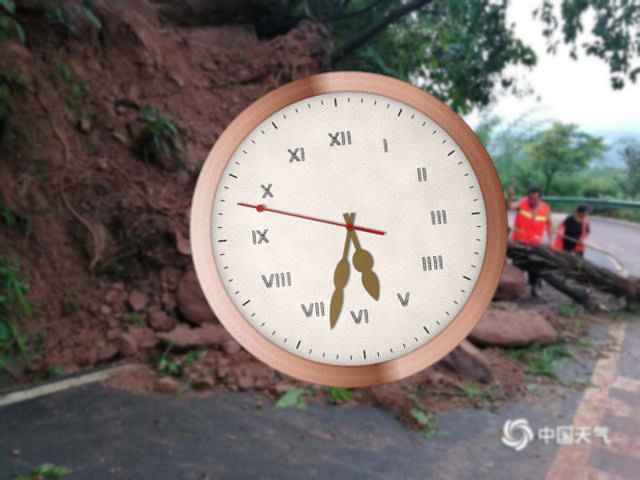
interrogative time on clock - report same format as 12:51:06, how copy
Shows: 5:32:48
